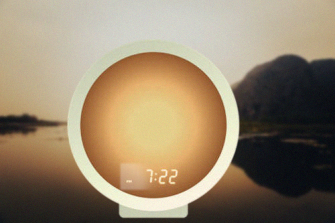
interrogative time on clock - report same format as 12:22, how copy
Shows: 7:22
